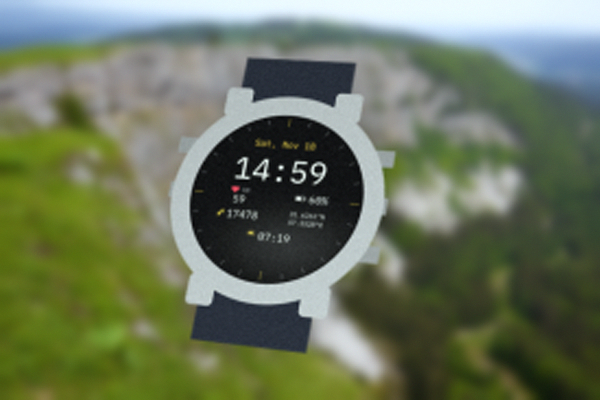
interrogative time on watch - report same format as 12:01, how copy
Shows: 14:59
